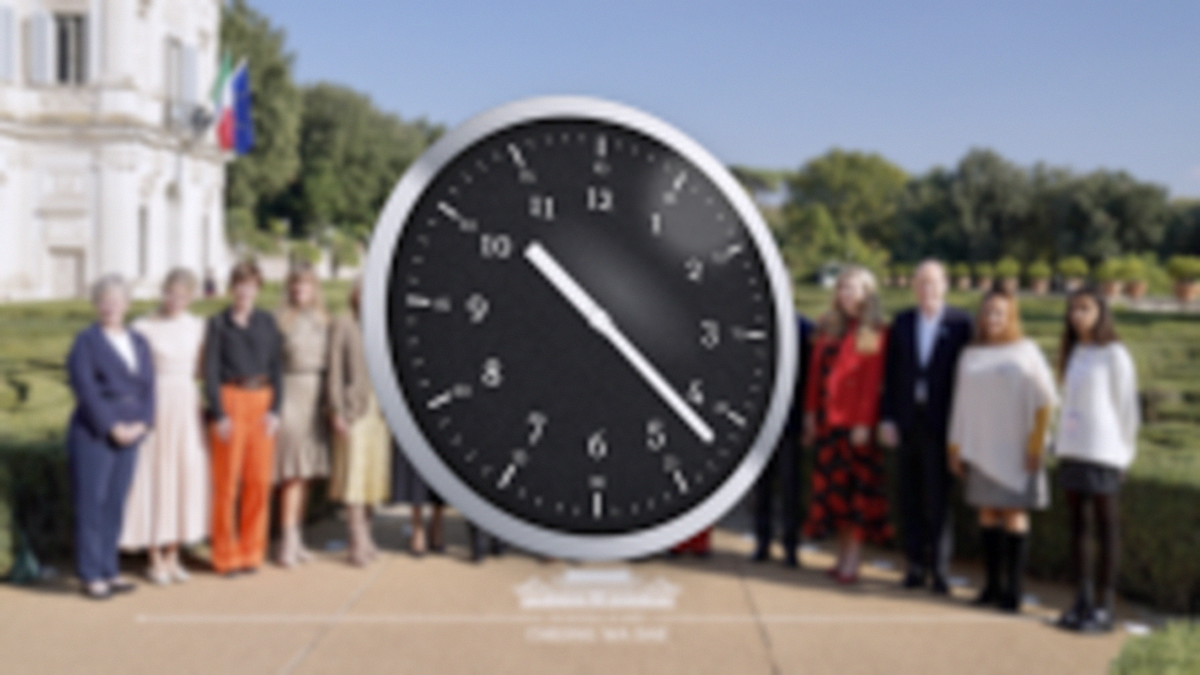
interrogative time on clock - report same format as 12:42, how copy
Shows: 10:22
